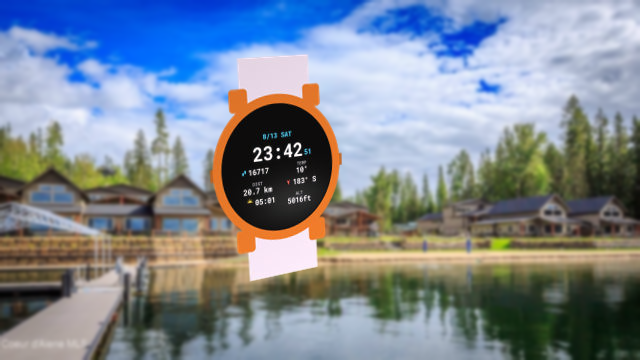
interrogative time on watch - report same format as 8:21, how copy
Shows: 23:42
